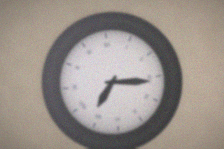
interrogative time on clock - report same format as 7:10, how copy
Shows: 7:16
